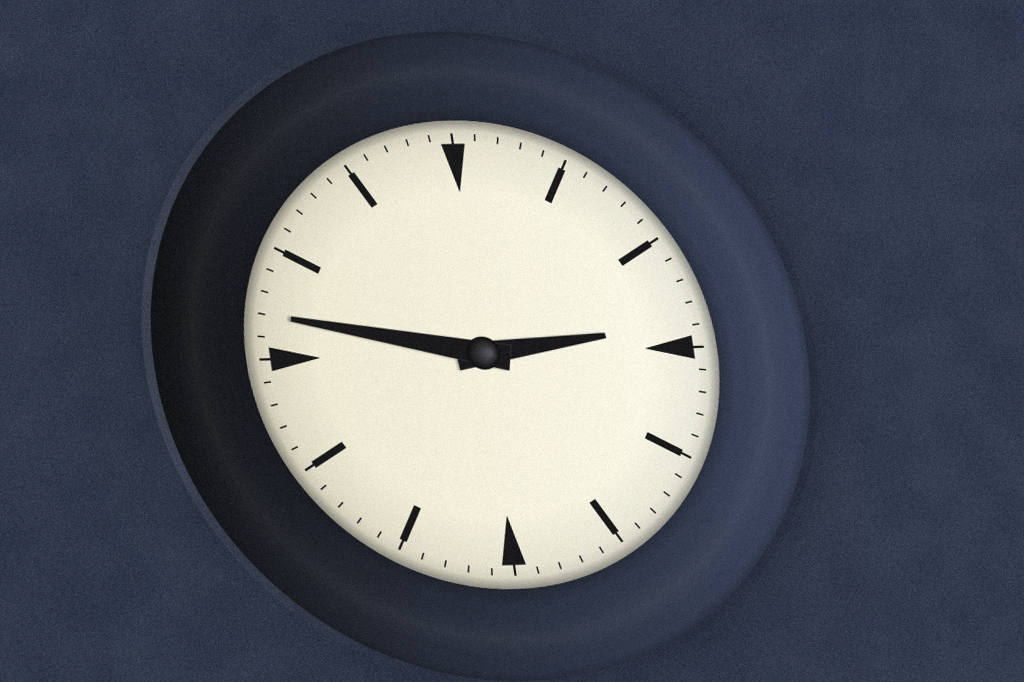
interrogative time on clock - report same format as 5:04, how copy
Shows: 2:47
